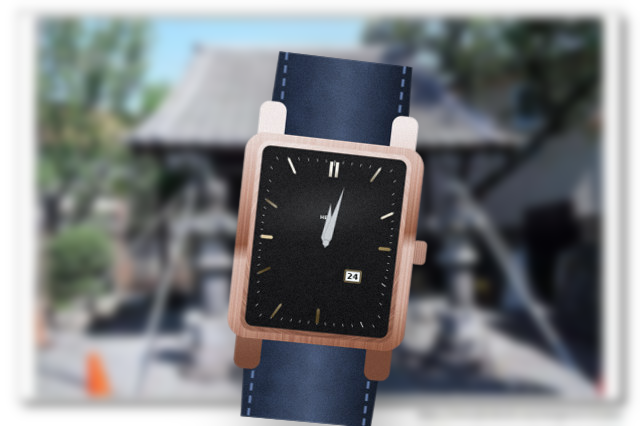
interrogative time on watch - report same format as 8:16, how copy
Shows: 12:02
